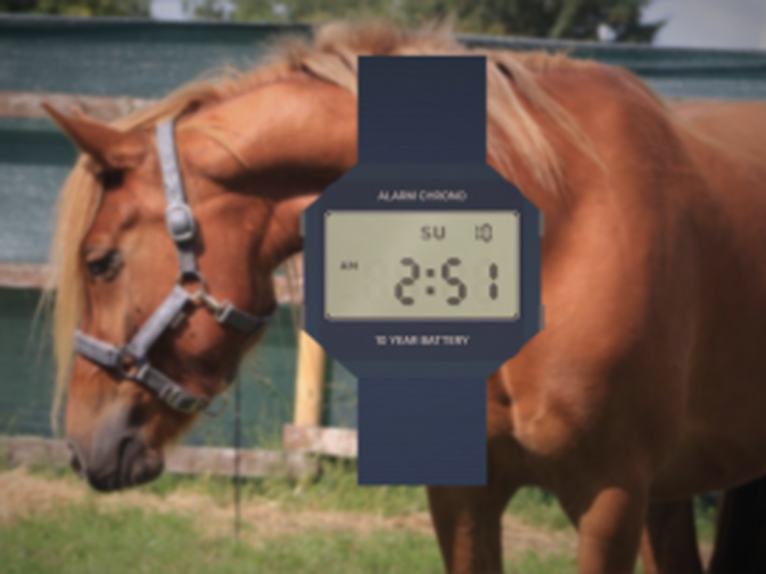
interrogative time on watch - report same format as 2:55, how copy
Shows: 2:51
